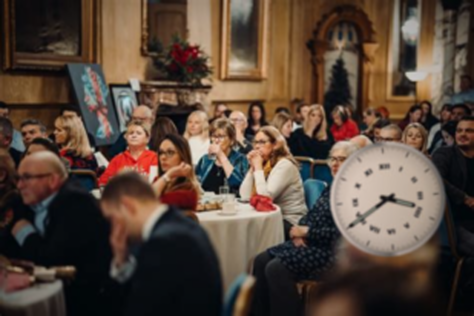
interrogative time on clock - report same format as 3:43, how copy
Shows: 3:40
